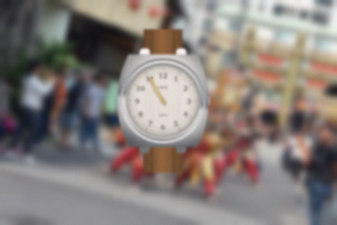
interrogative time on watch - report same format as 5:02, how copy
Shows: 10:55
